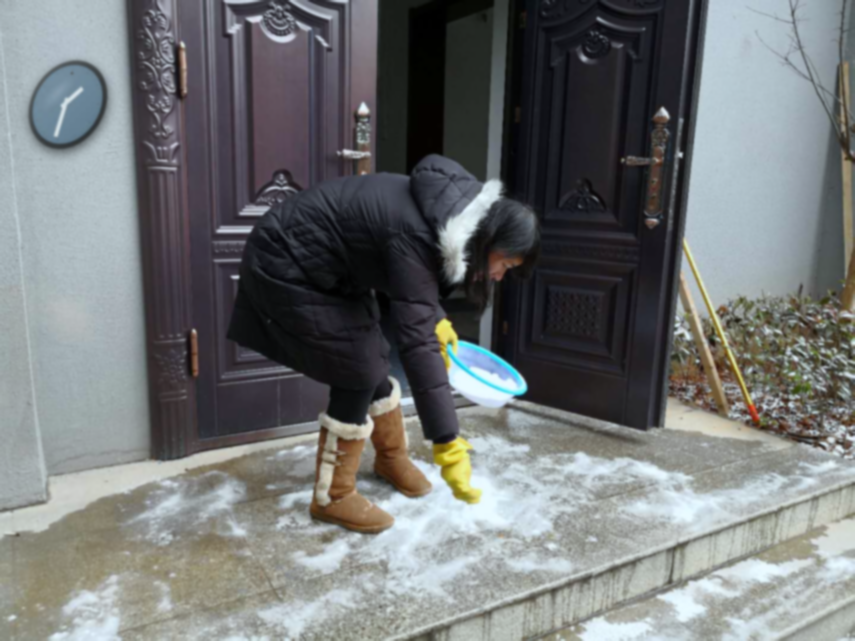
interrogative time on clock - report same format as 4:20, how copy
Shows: 1:31
